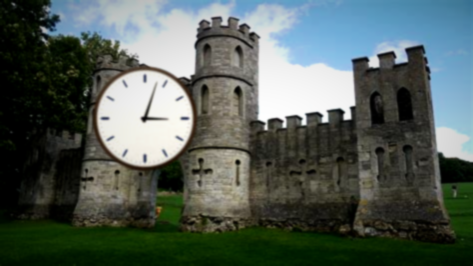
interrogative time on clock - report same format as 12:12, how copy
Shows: 3:03
